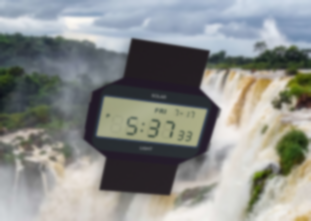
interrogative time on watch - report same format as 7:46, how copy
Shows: 5:37
